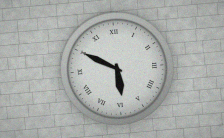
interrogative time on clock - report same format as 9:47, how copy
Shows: 5:50
